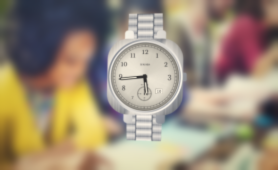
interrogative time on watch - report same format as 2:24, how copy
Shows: 5:44
